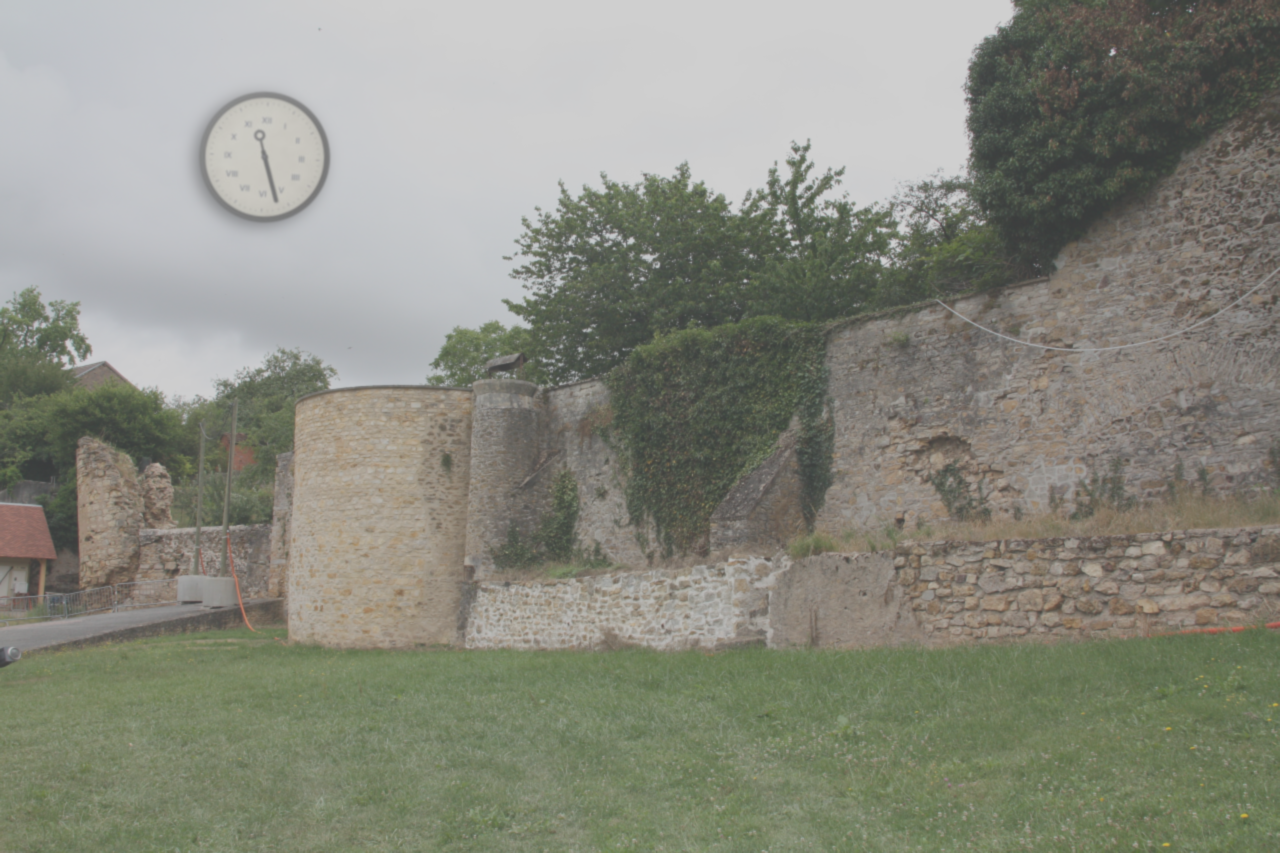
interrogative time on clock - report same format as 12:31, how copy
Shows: 11:27
